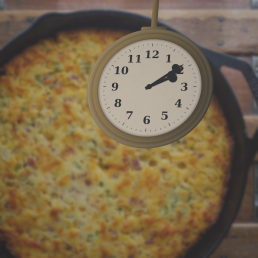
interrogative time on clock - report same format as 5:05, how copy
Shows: 2:09
